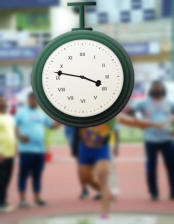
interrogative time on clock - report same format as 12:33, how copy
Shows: 3:47
